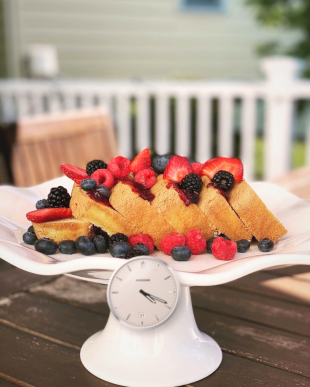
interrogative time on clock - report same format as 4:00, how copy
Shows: 4:19
